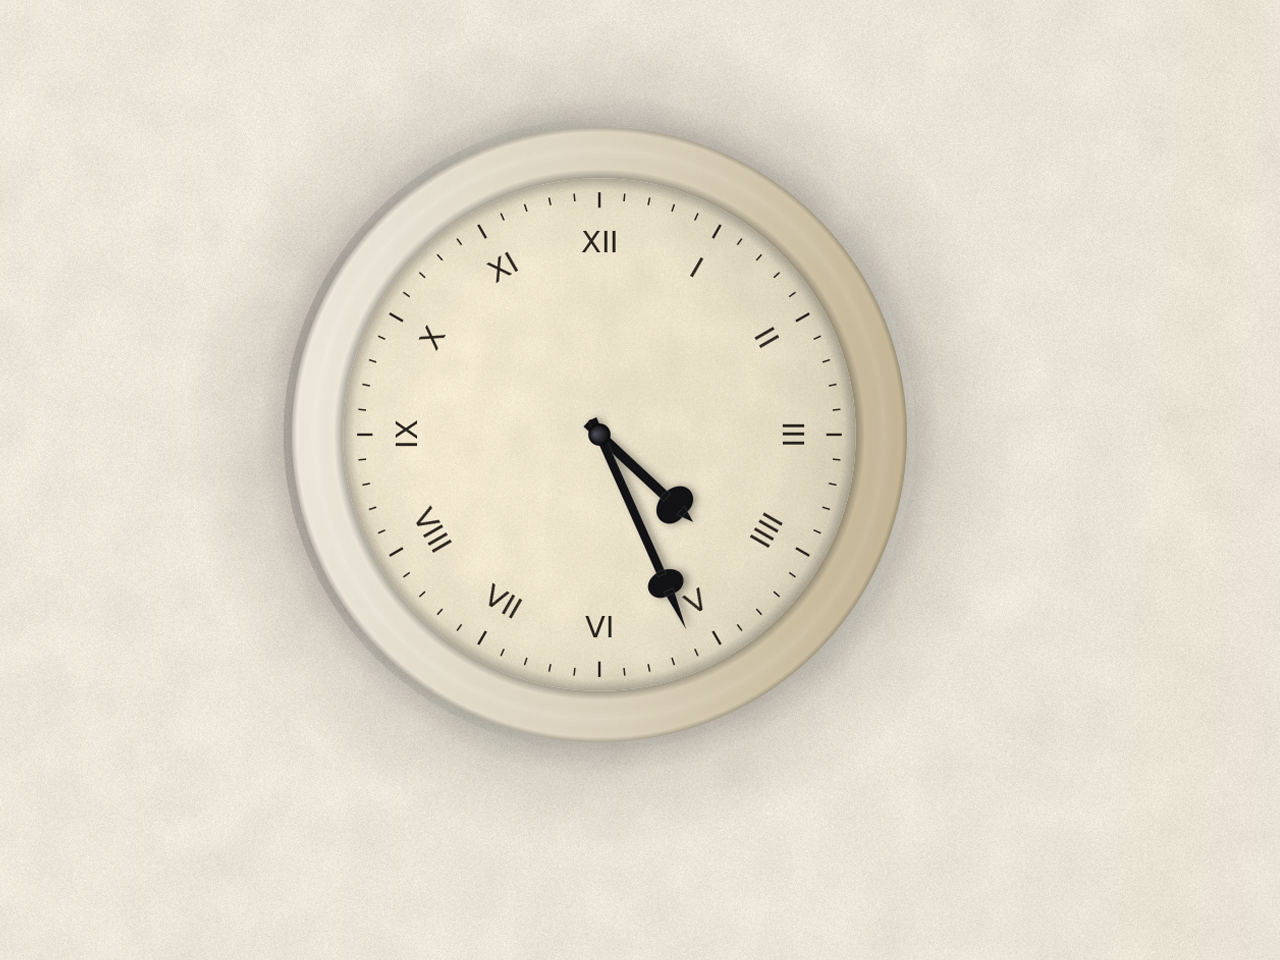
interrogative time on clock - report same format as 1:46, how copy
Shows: 4:26
